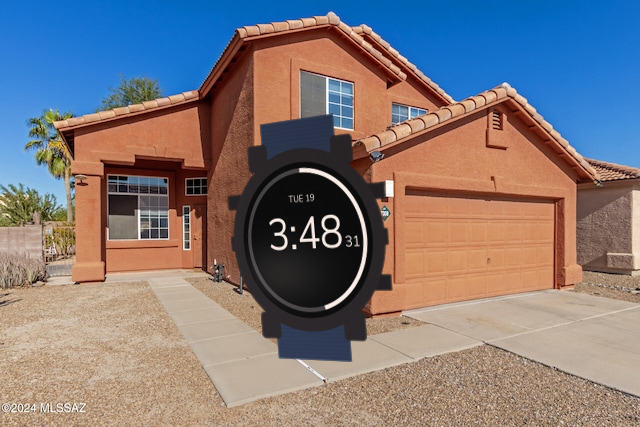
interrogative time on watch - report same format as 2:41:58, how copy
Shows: 3:48:31
